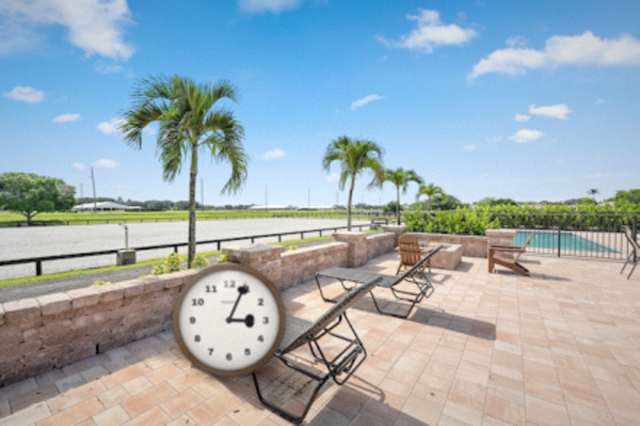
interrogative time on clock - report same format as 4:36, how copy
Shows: 3:04
